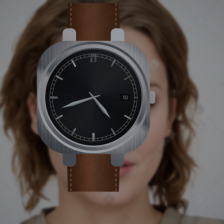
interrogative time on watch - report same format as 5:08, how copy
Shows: 4:42
